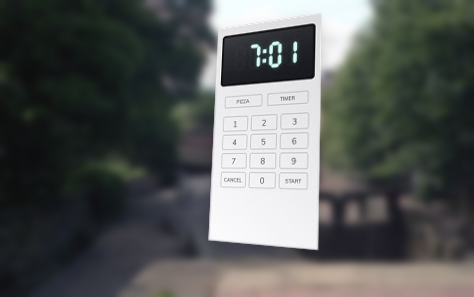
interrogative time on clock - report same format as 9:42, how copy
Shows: 7:01
